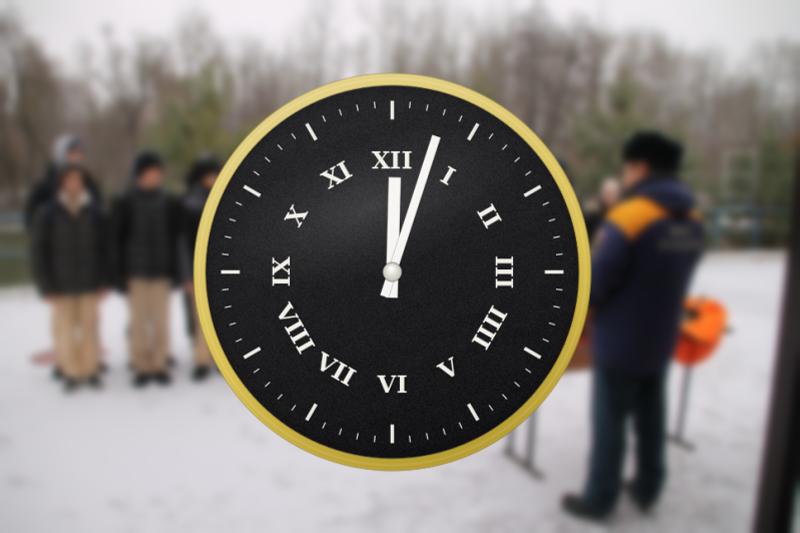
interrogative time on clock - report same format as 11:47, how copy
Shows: 12:03
